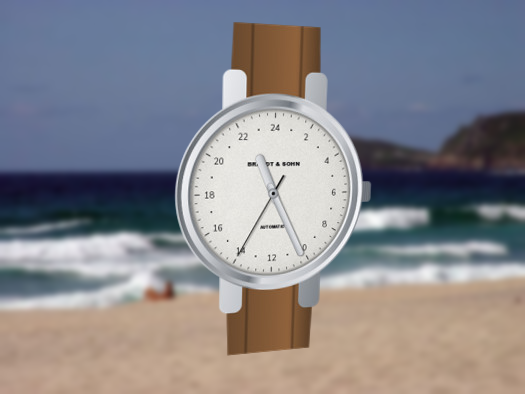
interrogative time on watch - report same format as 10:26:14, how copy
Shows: 22:25:35
